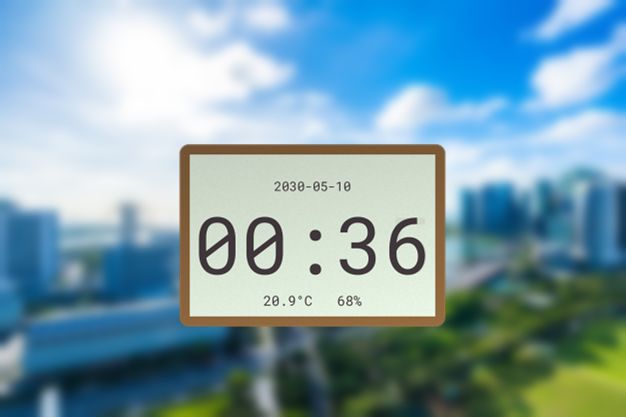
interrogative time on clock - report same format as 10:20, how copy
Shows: 0:36
